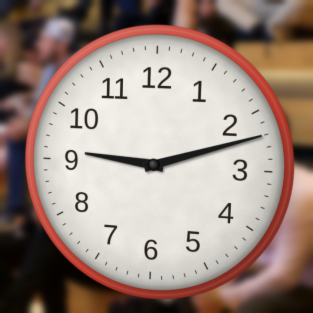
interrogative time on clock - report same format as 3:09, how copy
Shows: 9:12
